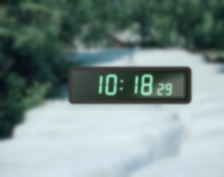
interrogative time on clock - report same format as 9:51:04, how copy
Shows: 10:18:29
